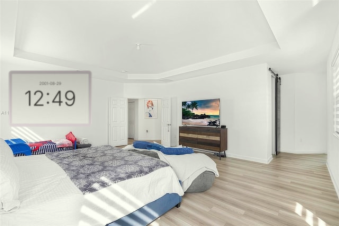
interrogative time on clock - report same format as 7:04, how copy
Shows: 12:49
